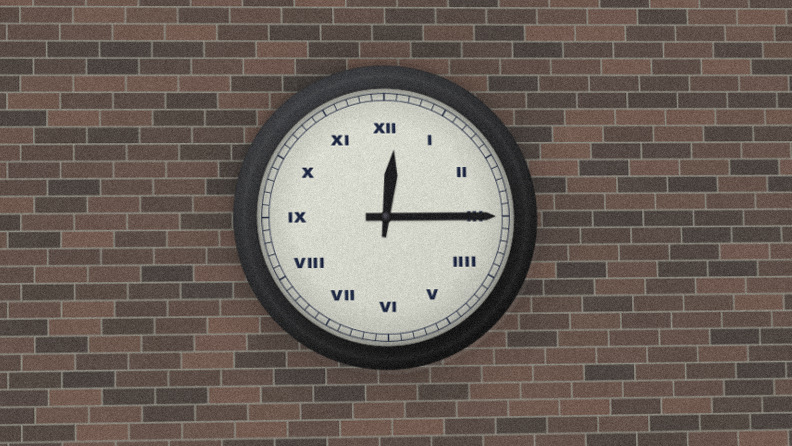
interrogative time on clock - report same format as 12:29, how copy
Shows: 12:15
